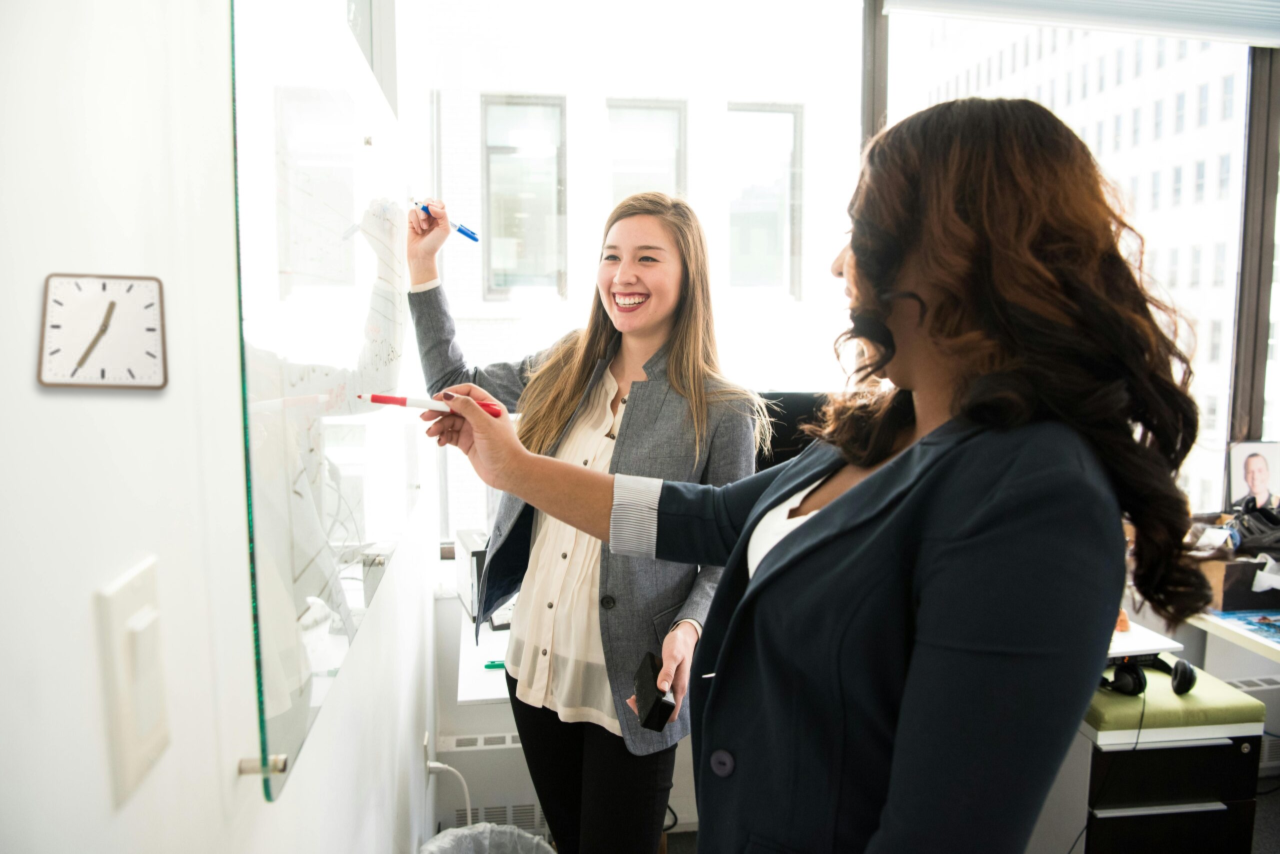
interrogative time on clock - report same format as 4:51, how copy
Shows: 12:35
